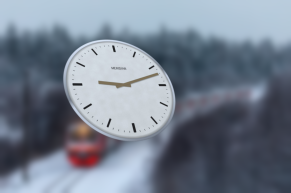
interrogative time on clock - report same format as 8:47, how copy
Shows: 9:12
